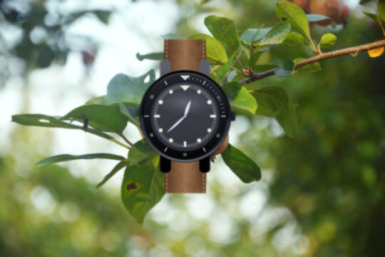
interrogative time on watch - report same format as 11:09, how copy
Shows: 12:38
